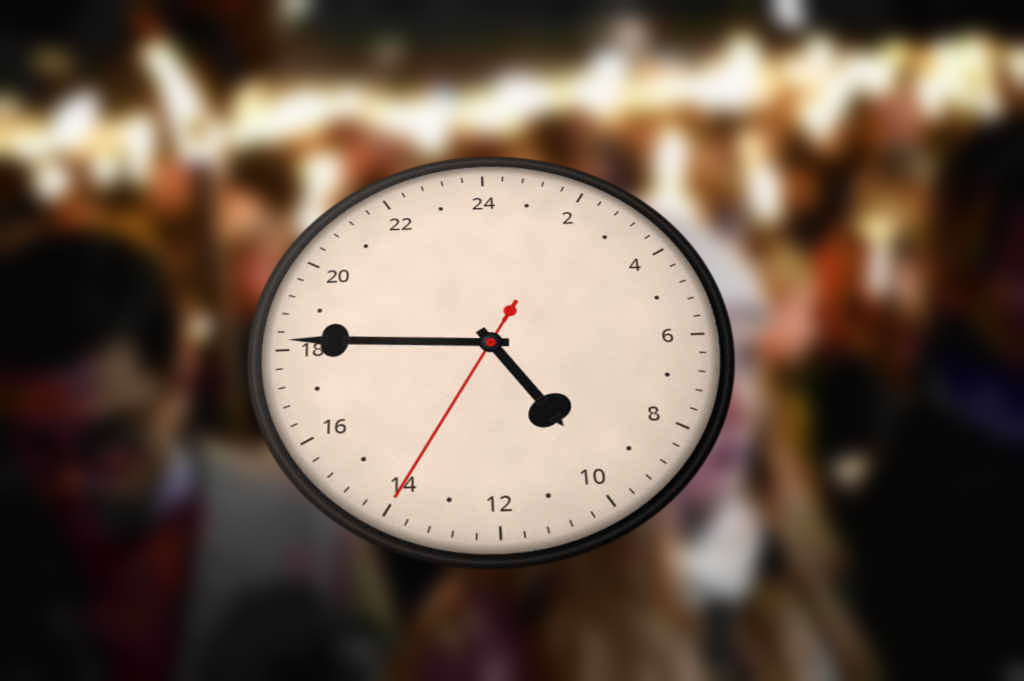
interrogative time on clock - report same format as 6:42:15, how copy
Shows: 9:45:35
